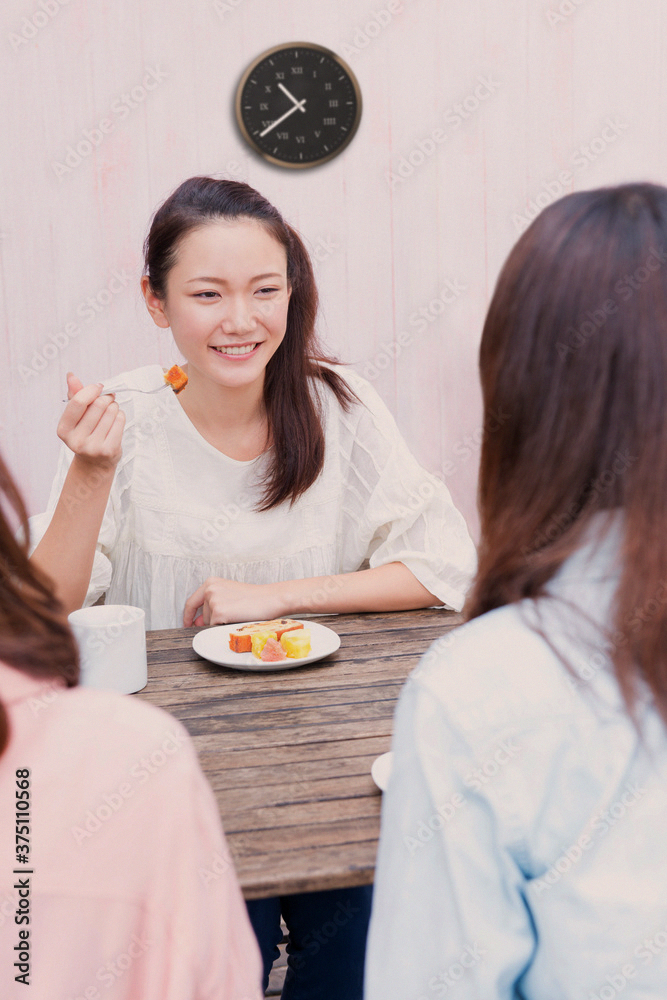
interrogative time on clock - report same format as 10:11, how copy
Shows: 10:39
